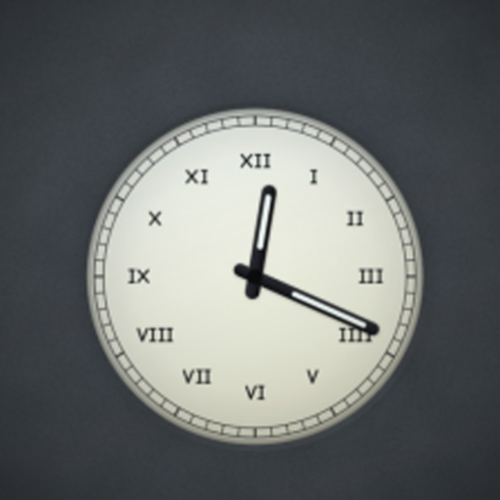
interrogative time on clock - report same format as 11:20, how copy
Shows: 12:19
